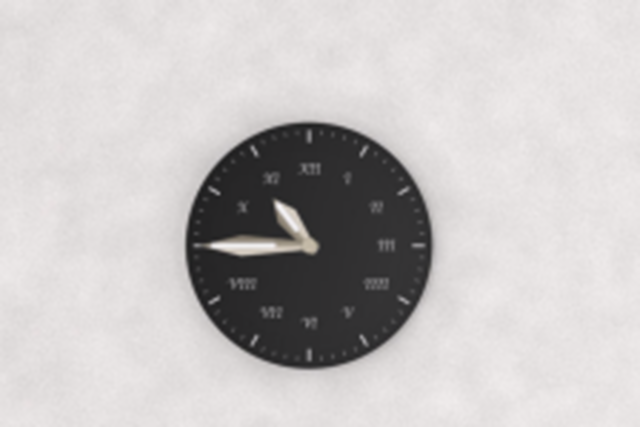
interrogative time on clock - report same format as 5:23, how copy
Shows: 10:45
